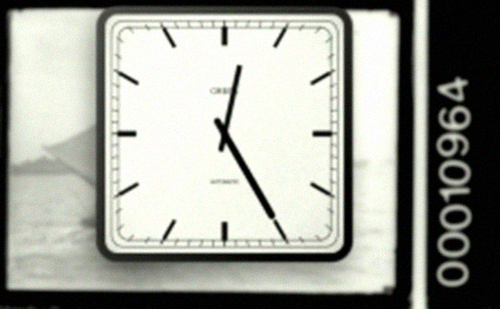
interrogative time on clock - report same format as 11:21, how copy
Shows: 12:25
